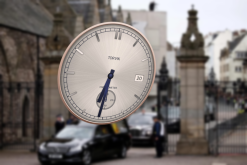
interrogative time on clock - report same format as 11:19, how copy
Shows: 6:31
